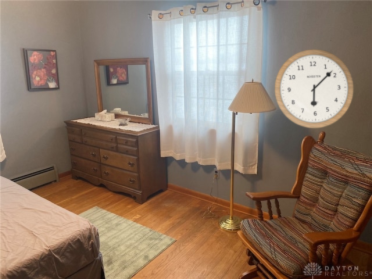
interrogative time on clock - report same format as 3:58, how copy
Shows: 6:08
